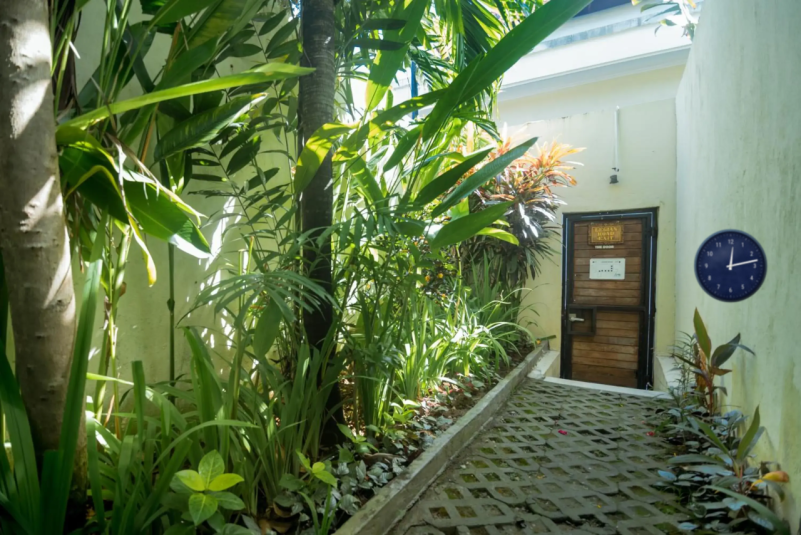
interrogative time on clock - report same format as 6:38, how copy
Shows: 12:13
